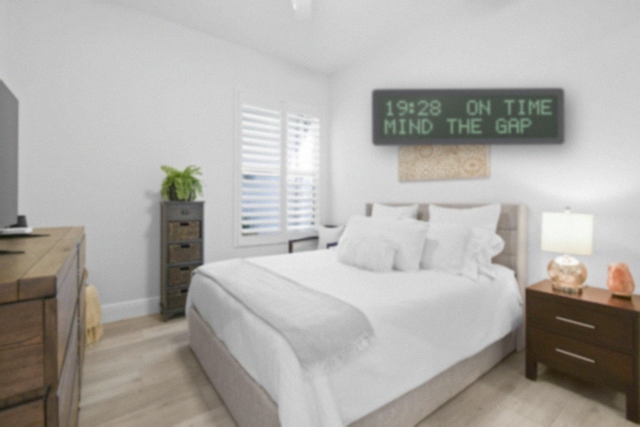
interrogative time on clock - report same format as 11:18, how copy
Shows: 19:28
